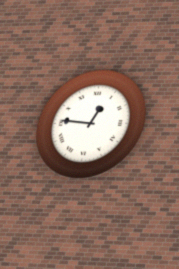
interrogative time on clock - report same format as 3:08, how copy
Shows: 12:46
